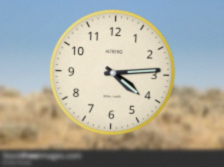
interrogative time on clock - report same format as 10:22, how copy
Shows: 4:14
